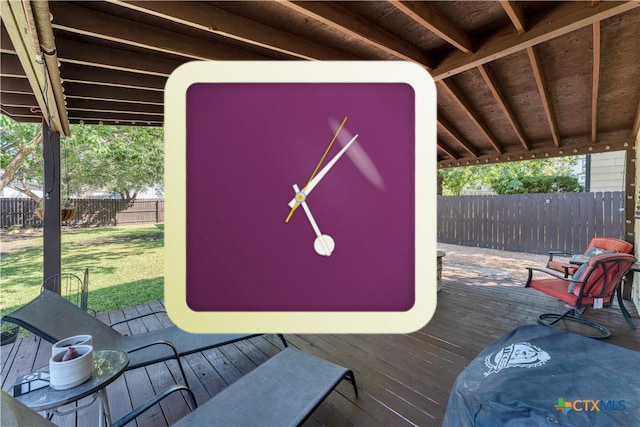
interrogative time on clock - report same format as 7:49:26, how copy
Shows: 5:07:05
